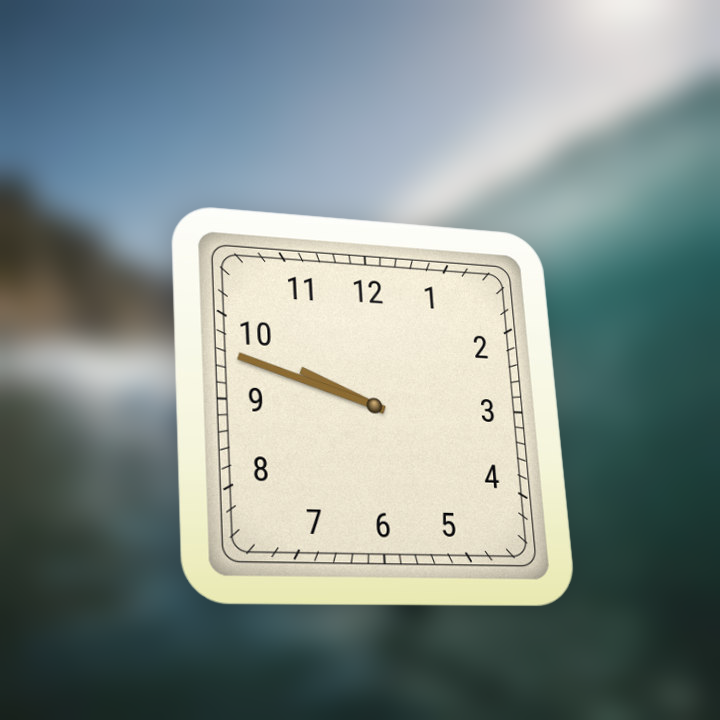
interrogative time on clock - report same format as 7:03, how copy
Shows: 9:48
